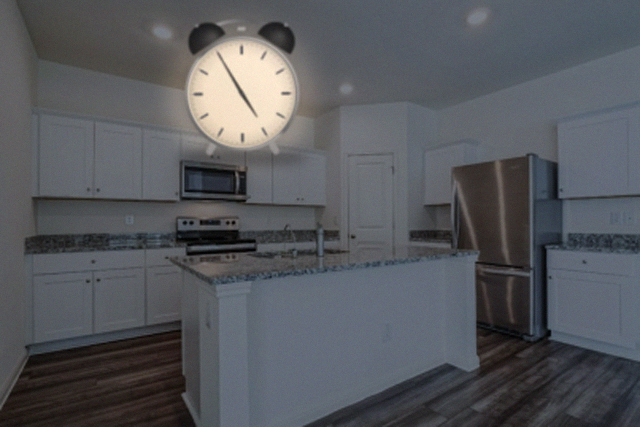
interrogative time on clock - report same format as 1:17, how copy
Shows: 4:55
